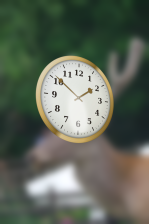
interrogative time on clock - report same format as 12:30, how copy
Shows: 1:51
